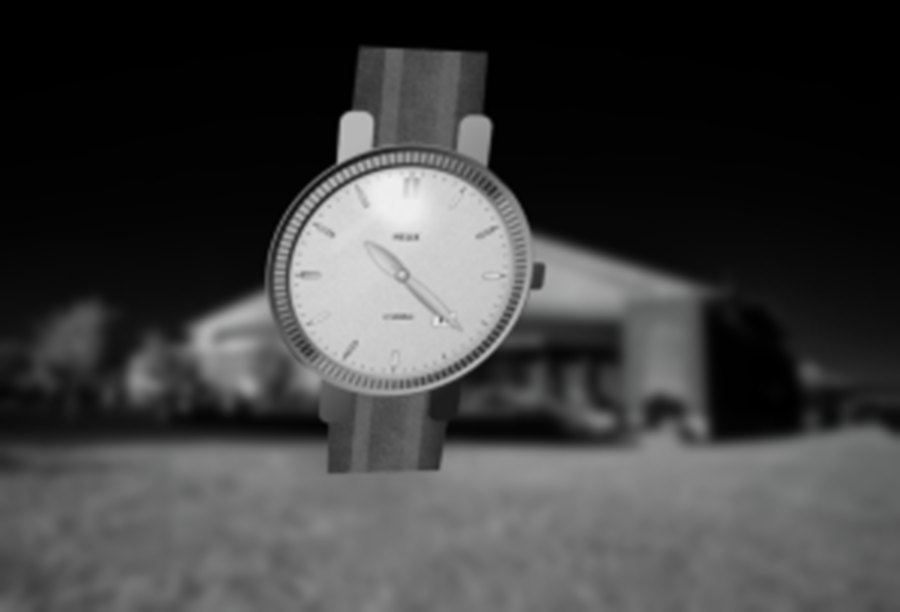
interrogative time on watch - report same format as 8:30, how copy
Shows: 10:22
